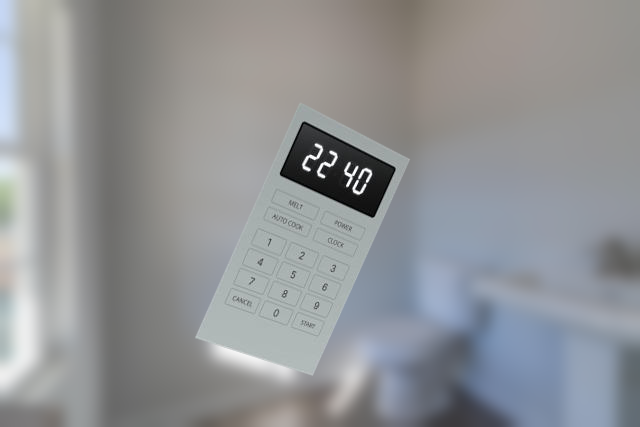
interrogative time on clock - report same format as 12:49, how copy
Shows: 22:40
